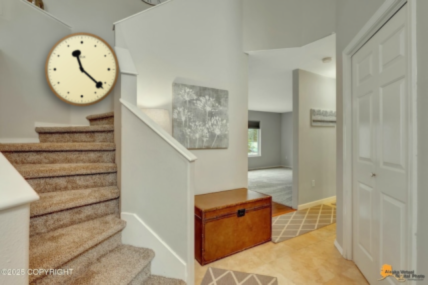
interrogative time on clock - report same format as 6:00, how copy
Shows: 11:22
